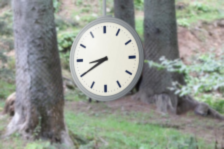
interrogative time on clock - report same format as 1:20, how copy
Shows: 8:40
